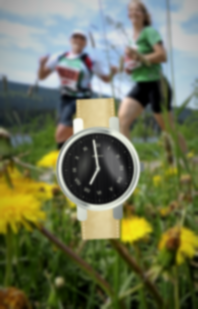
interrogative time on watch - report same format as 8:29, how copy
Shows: 6:59
